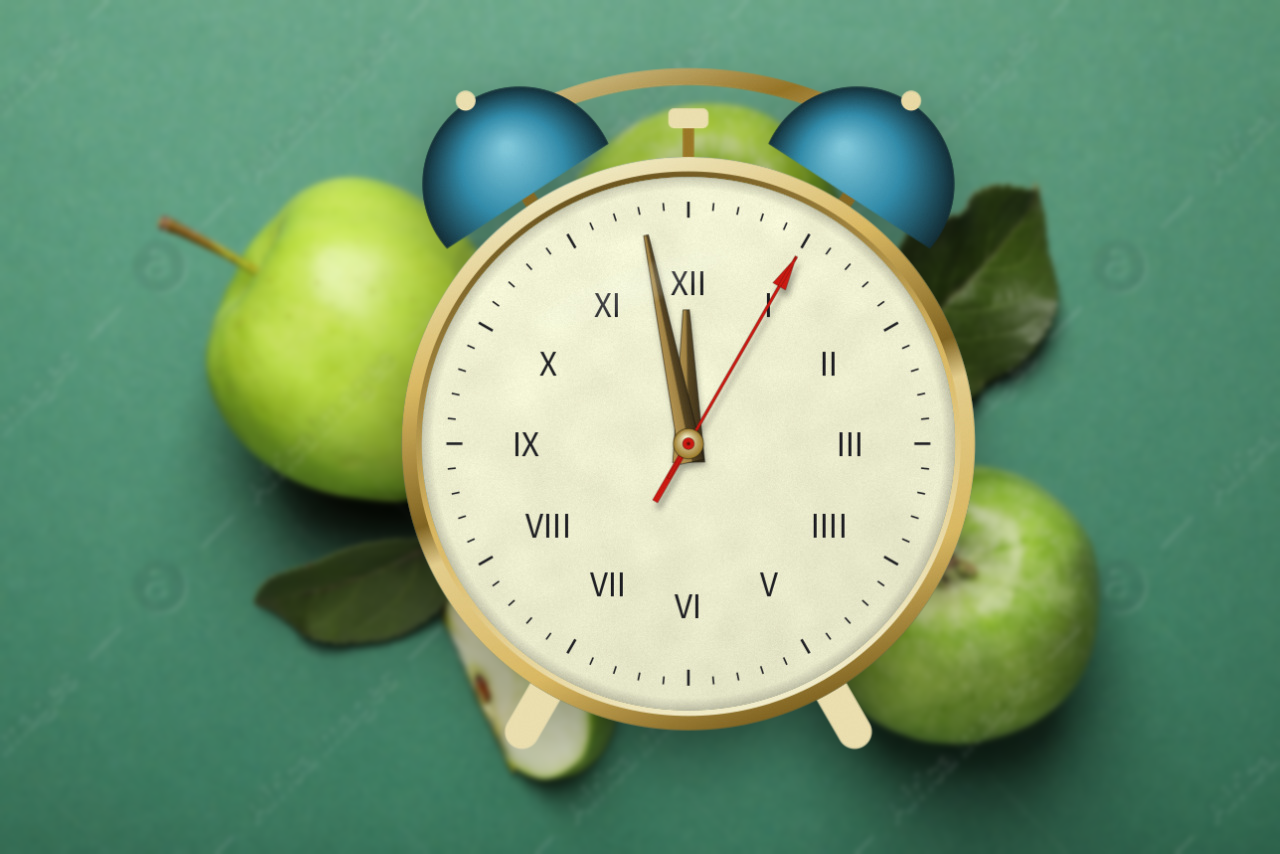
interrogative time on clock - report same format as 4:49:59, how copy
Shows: 11:58:05
